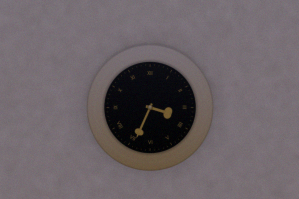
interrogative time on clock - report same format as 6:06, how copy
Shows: 3:34
